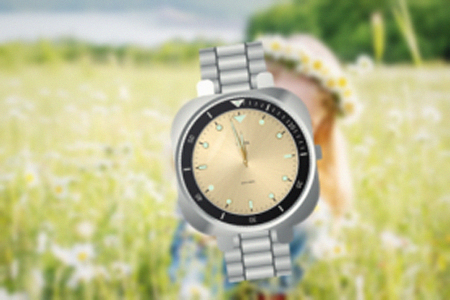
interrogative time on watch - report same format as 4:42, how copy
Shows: 11:58
